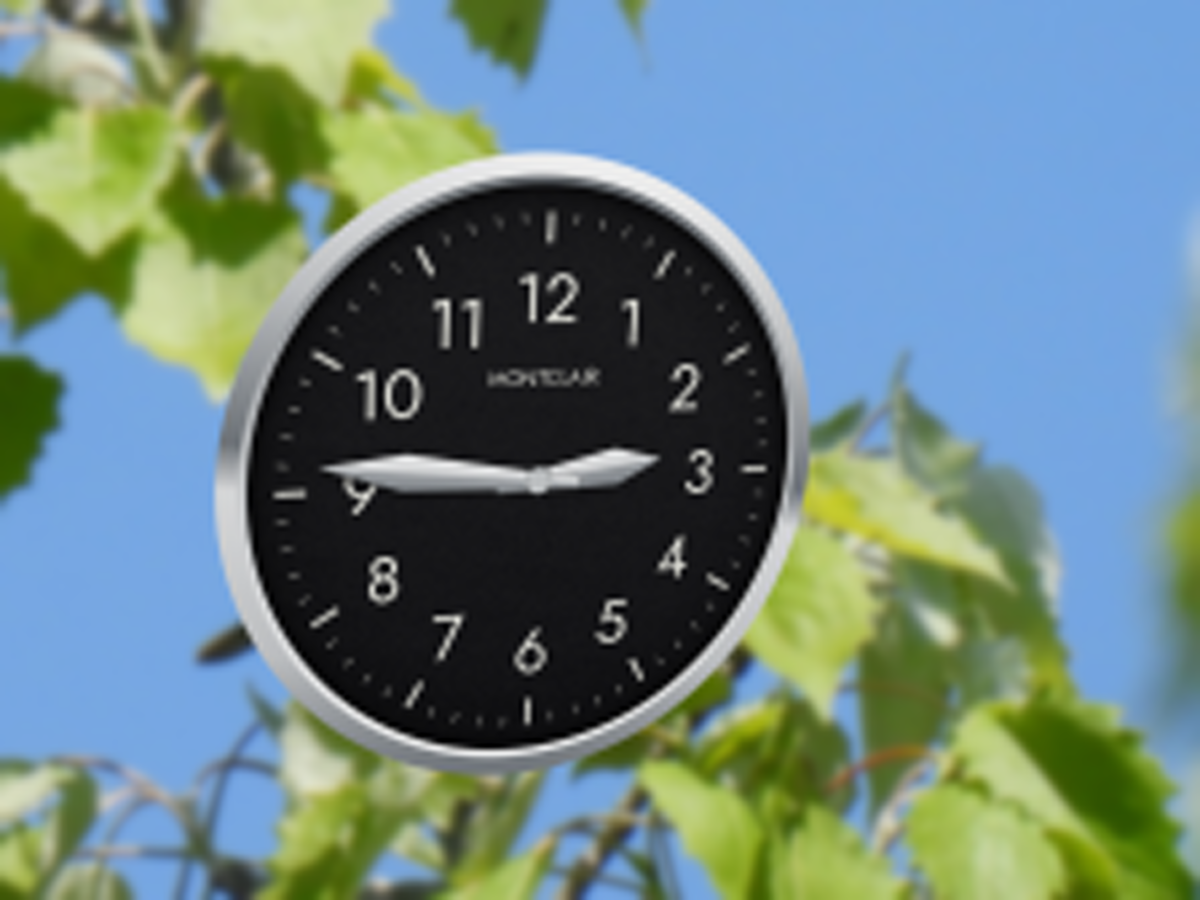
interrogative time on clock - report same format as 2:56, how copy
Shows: 2:46
